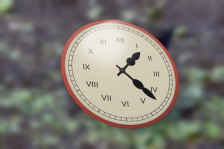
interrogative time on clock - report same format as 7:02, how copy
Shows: 1:22
